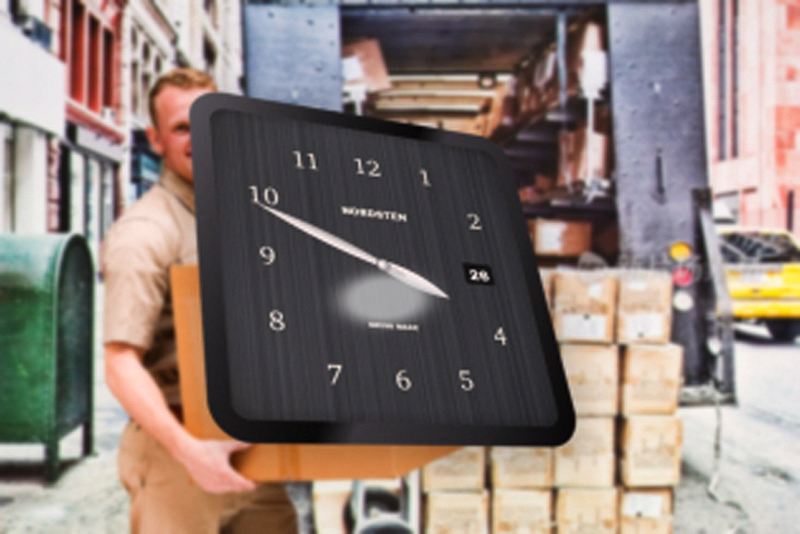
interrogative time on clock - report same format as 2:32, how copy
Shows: 3:49
